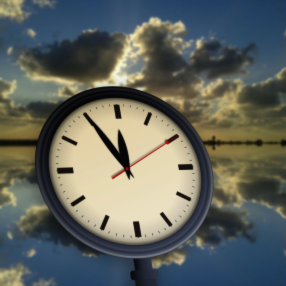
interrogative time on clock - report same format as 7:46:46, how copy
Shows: 11:55:10
